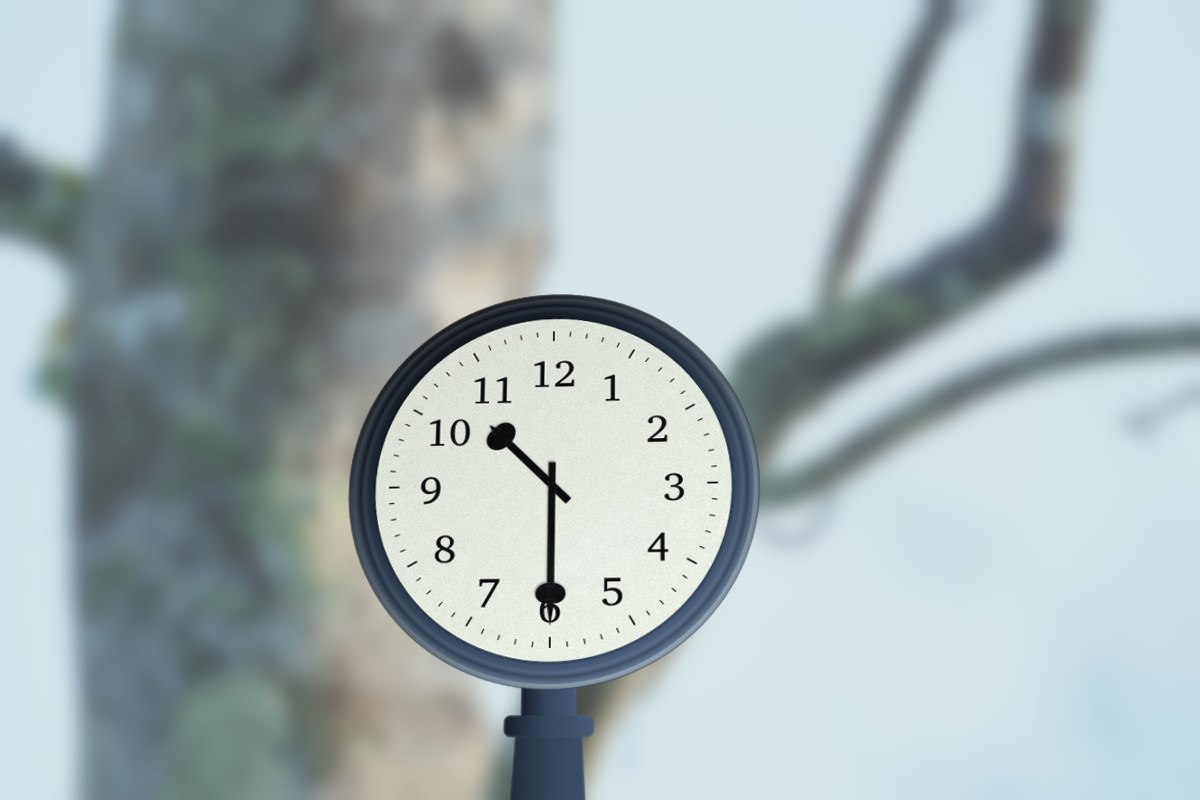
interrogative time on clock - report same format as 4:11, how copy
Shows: 10:30
